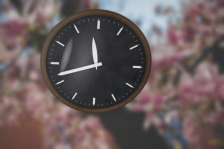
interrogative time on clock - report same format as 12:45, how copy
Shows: 11:42
